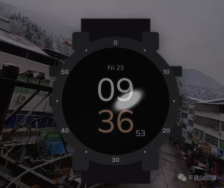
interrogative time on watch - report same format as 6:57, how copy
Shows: 9:36
